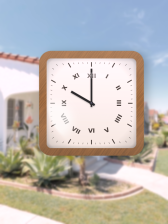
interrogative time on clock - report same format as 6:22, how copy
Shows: 10:00
